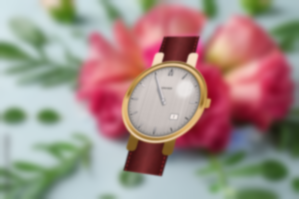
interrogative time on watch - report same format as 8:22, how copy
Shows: 10:55
